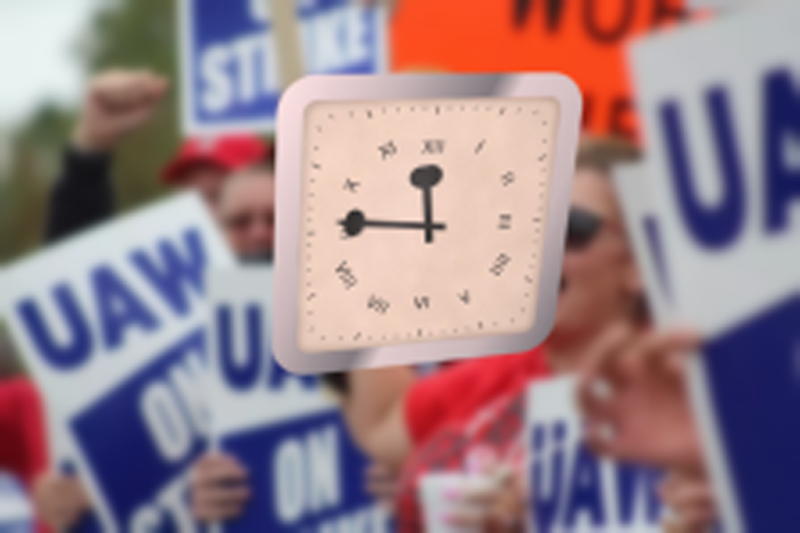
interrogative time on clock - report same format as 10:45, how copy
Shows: 11:46
